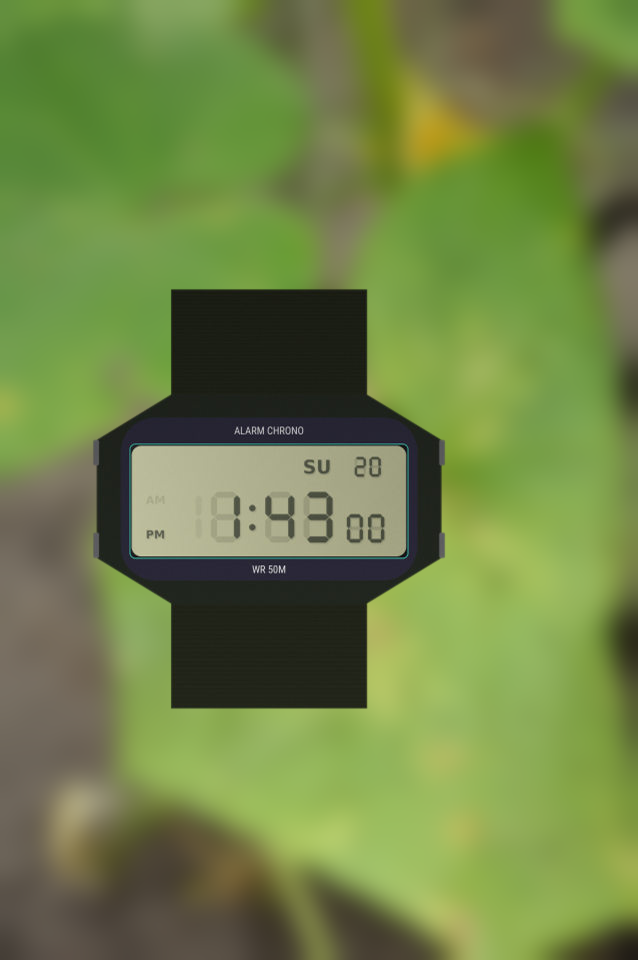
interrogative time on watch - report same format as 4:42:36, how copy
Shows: 1:43:00
